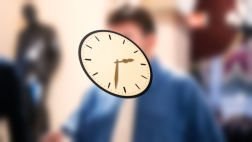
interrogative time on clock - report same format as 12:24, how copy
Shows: 2:33
